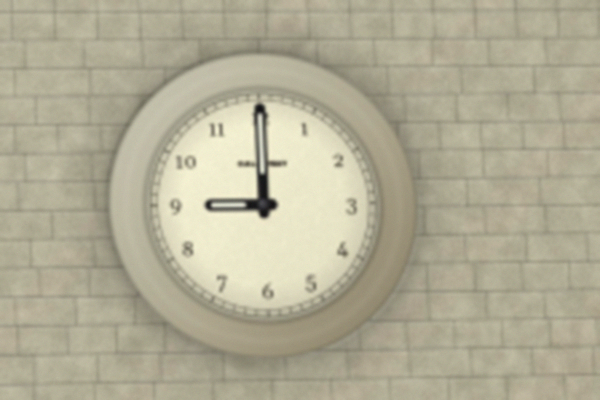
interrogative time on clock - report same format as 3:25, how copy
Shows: 9:00
